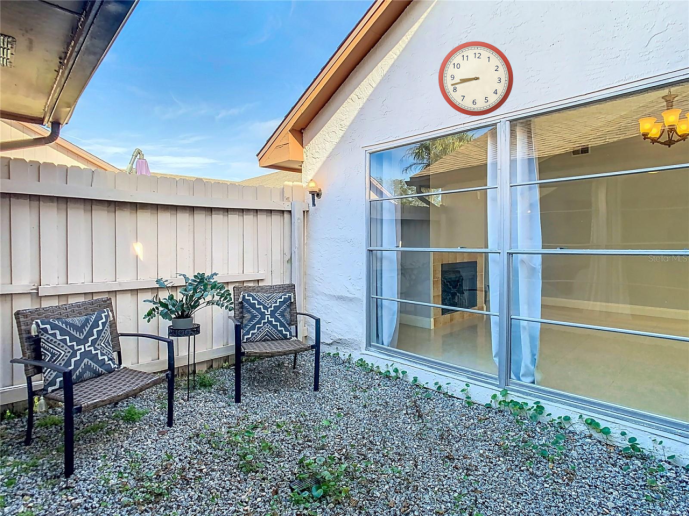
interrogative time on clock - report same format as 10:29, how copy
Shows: 8:42
